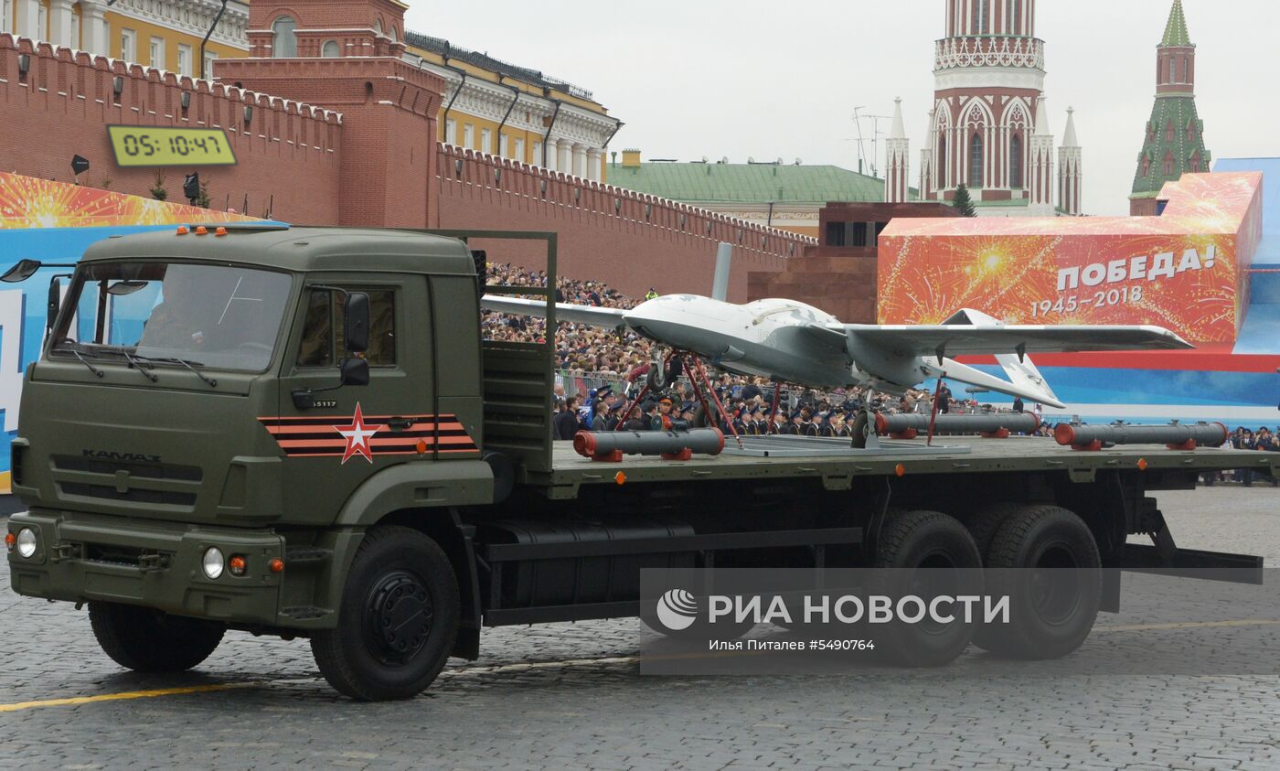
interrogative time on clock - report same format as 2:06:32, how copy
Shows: 5:10:47
